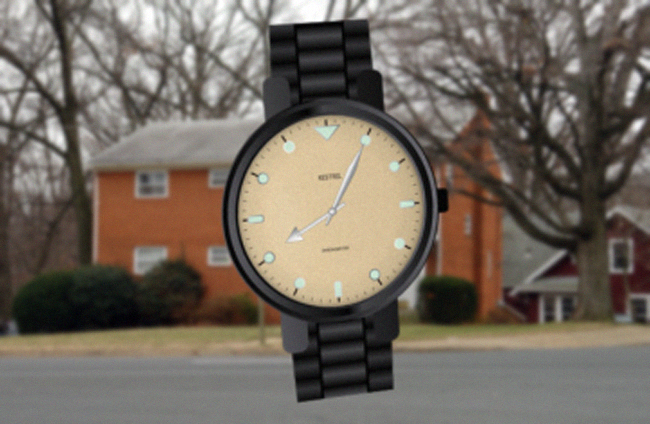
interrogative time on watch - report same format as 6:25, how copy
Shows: 8:05
